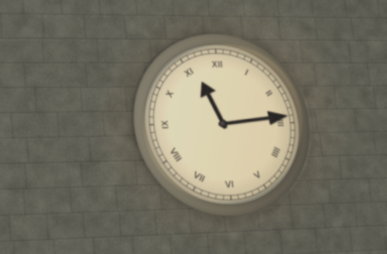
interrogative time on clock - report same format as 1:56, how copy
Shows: 11:14
